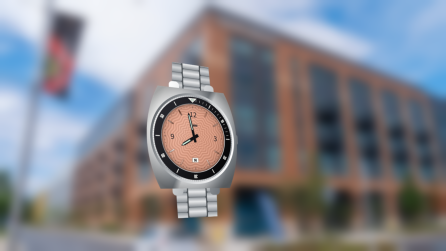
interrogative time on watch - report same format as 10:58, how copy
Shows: 7:58
